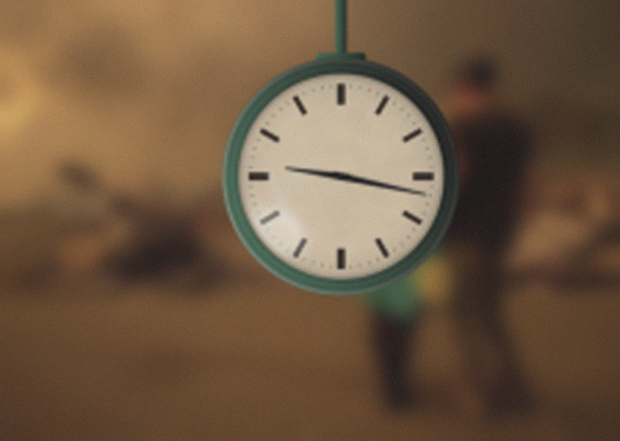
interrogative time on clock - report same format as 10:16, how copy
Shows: 9:17
